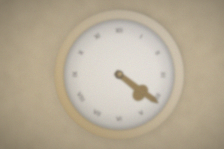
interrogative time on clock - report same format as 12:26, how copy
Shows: 4:21
